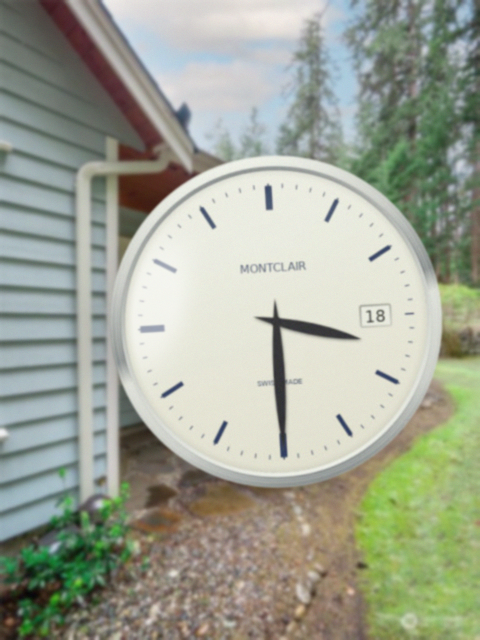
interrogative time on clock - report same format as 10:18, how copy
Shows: 3:30
